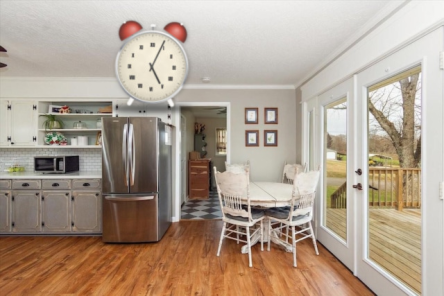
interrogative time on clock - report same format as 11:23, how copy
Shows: 5:04
